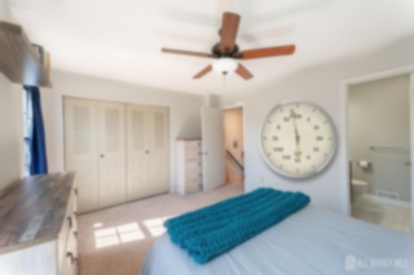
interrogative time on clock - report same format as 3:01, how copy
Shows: 5:58
